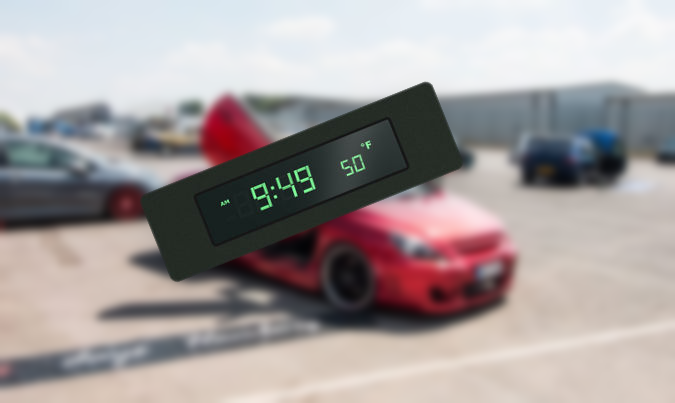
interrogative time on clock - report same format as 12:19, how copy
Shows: 9:49
